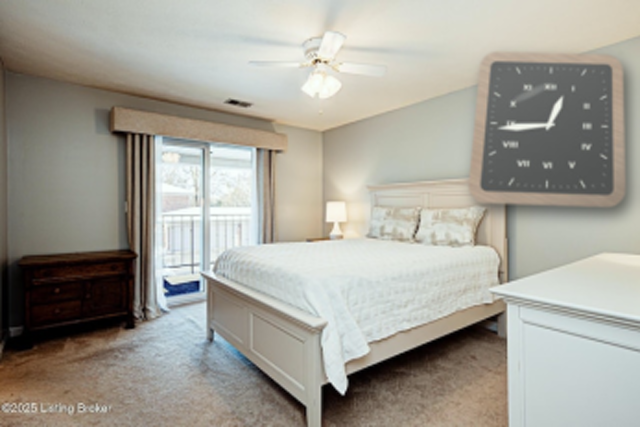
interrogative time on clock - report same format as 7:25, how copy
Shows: 12:44
